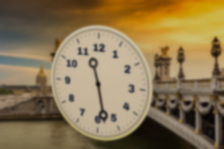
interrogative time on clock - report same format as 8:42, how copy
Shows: 11:28
